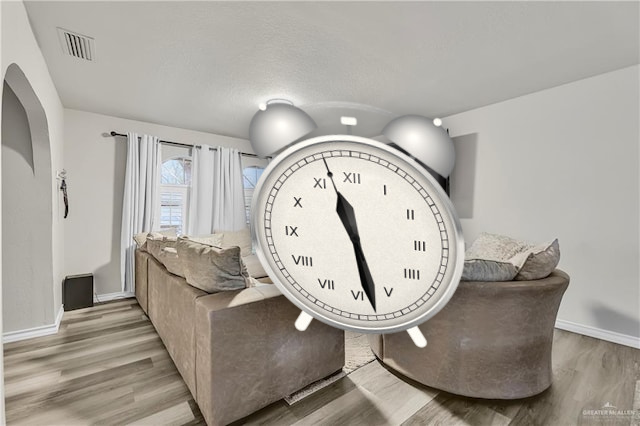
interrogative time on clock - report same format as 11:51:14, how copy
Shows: 11:27:57
